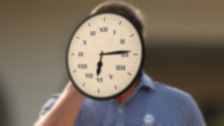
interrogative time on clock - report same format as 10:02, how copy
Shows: 6:14
